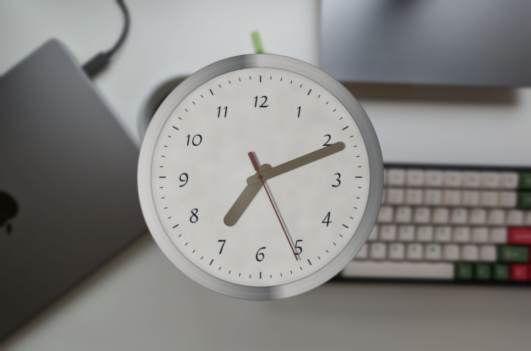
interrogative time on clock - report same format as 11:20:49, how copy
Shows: 7:11:26
